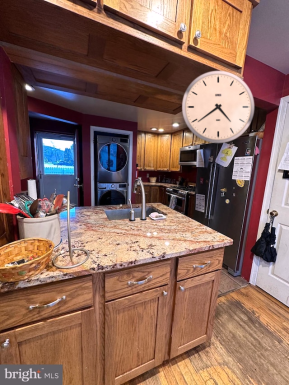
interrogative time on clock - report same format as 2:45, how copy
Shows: 4:39
